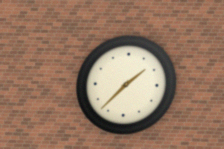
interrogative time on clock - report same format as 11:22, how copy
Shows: 1:37
